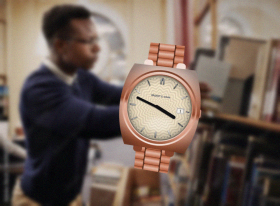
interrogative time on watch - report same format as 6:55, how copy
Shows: 3:48
